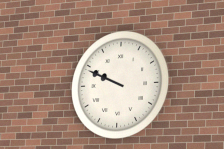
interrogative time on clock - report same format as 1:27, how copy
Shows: 9:49
